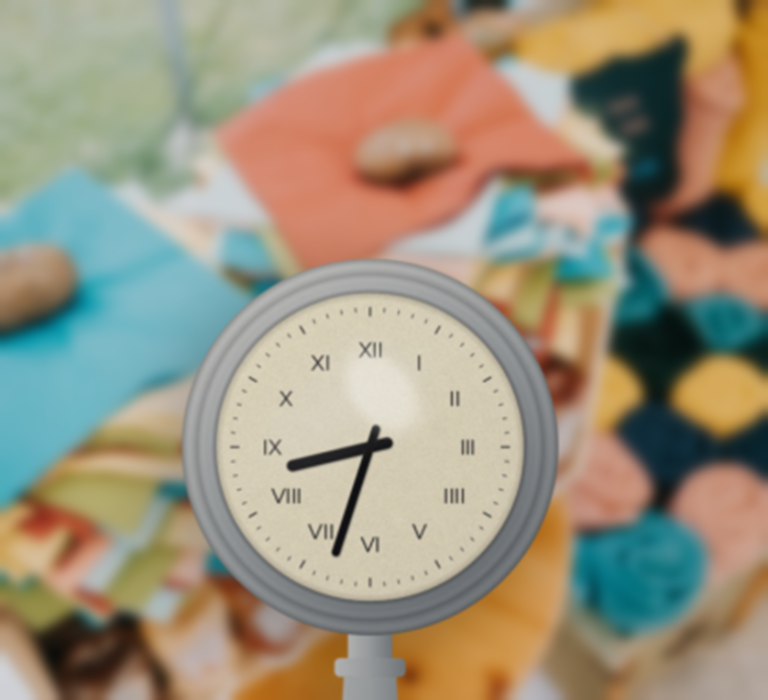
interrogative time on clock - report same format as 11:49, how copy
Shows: 8:33
